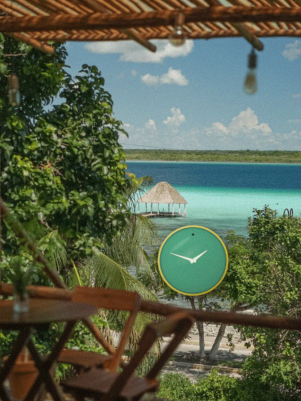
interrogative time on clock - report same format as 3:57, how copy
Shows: 1:48
